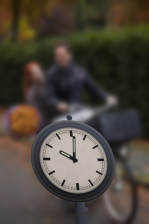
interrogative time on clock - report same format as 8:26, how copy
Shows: 10:01
